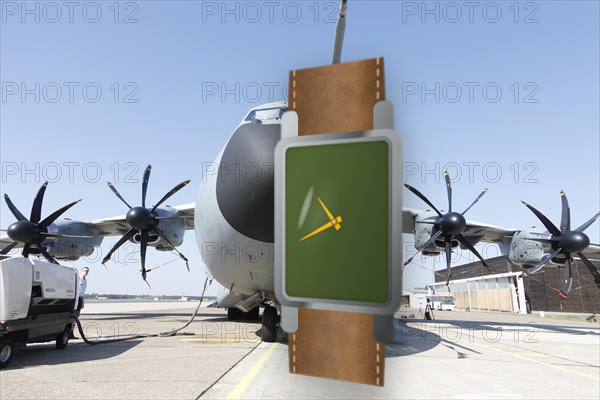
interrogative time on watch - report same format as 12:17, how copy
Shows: 10:41
